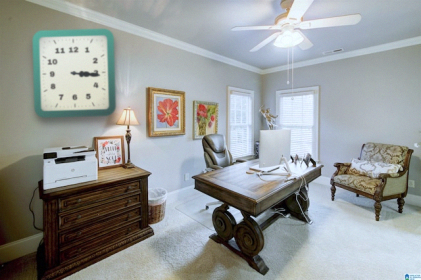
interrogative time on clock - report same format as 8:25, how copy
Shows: 3:16
